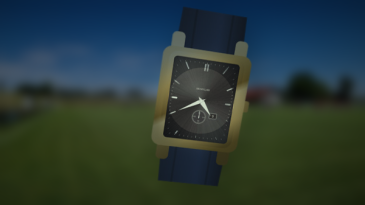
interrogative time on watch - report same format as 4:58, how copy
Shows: 4:40
